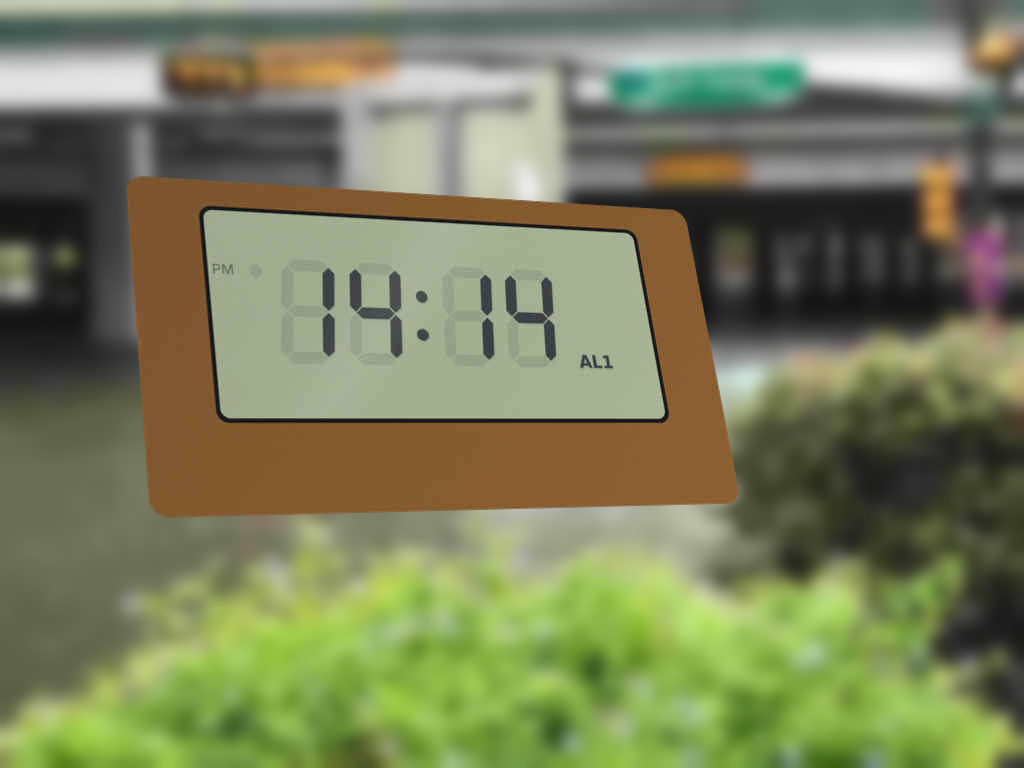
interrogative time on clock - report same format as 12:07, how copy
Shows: 14:14
